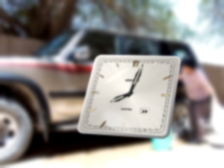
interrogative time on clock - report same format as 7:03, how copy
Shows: 8:02
